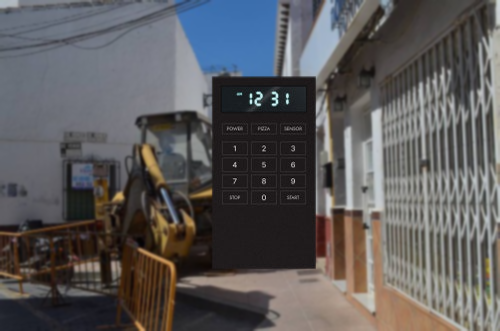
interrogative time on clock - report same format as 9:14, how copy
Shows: 12:31
